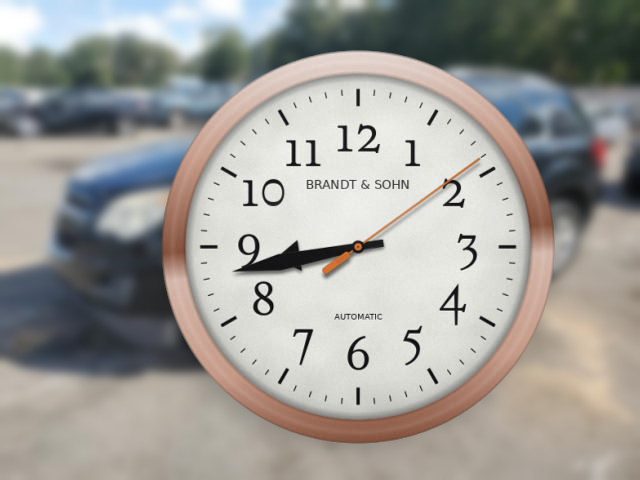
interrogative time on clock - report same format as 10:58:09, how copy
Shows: 8:43:09
